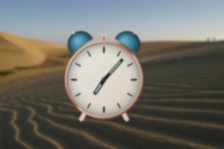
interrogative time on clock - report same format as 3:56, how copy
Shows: 7:07
